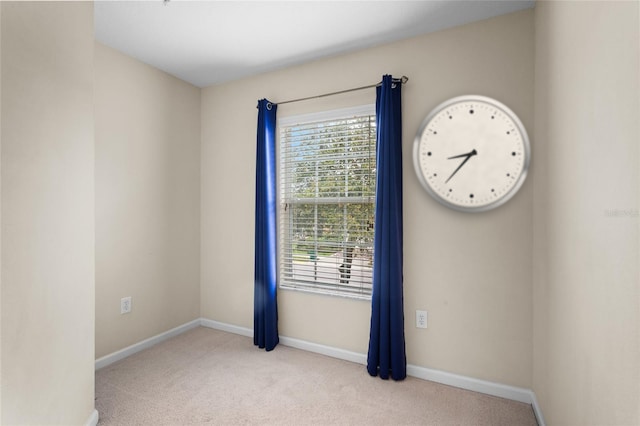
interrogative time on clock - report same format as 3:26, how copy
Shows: 8:37
